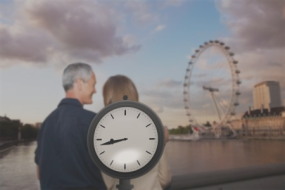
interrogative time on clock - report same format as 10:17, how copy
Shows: 8:43
